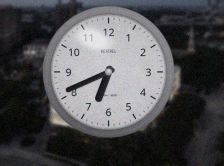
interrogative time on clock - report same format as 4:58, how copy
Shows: 6:41
